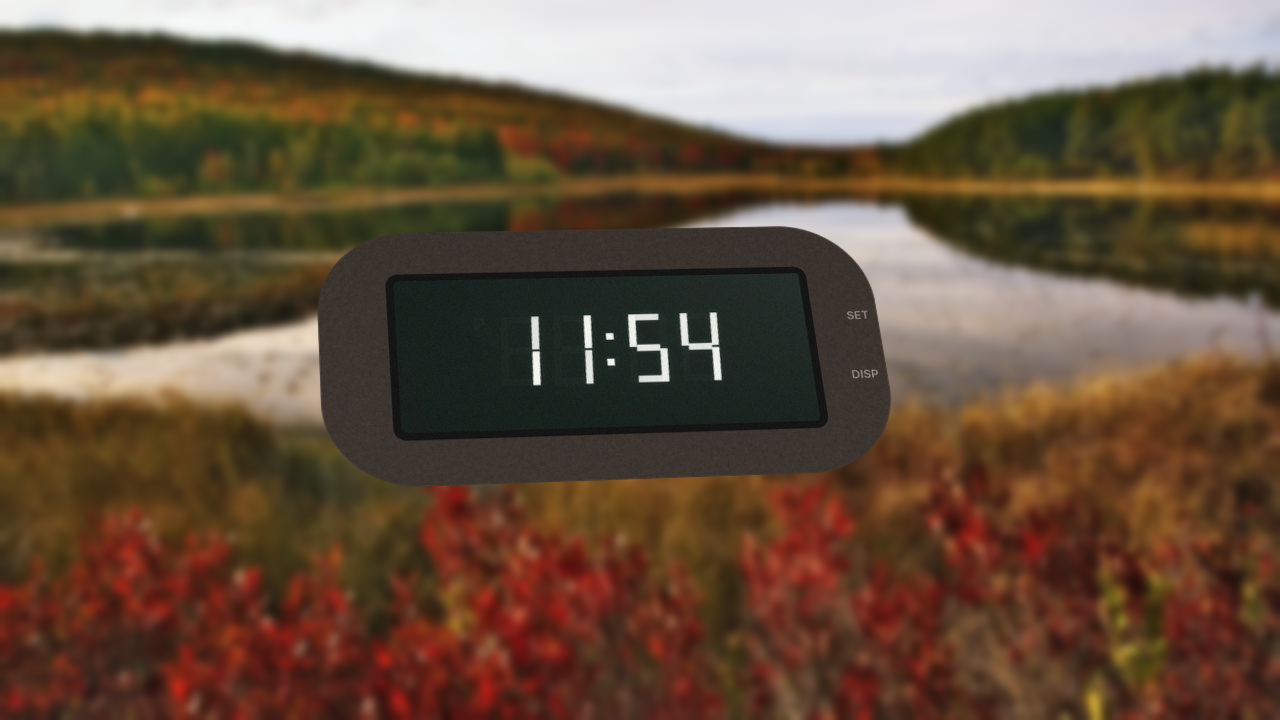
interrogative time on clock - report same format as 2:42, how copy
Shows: 11:54
